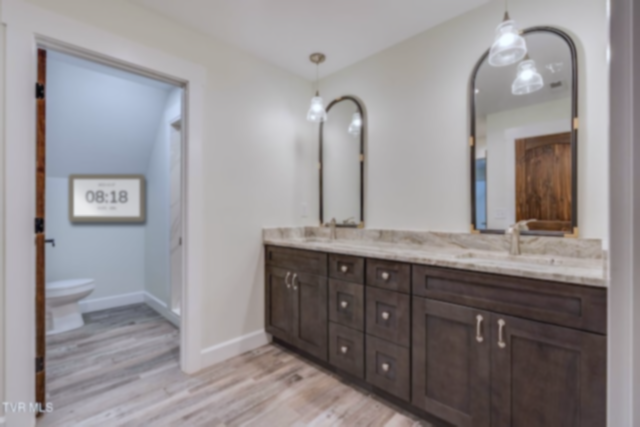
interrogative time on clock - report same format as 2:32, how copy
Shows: 8:18
